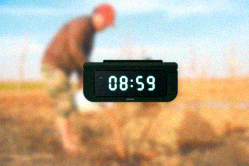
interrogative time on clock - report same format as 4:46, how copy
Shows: 8:59
